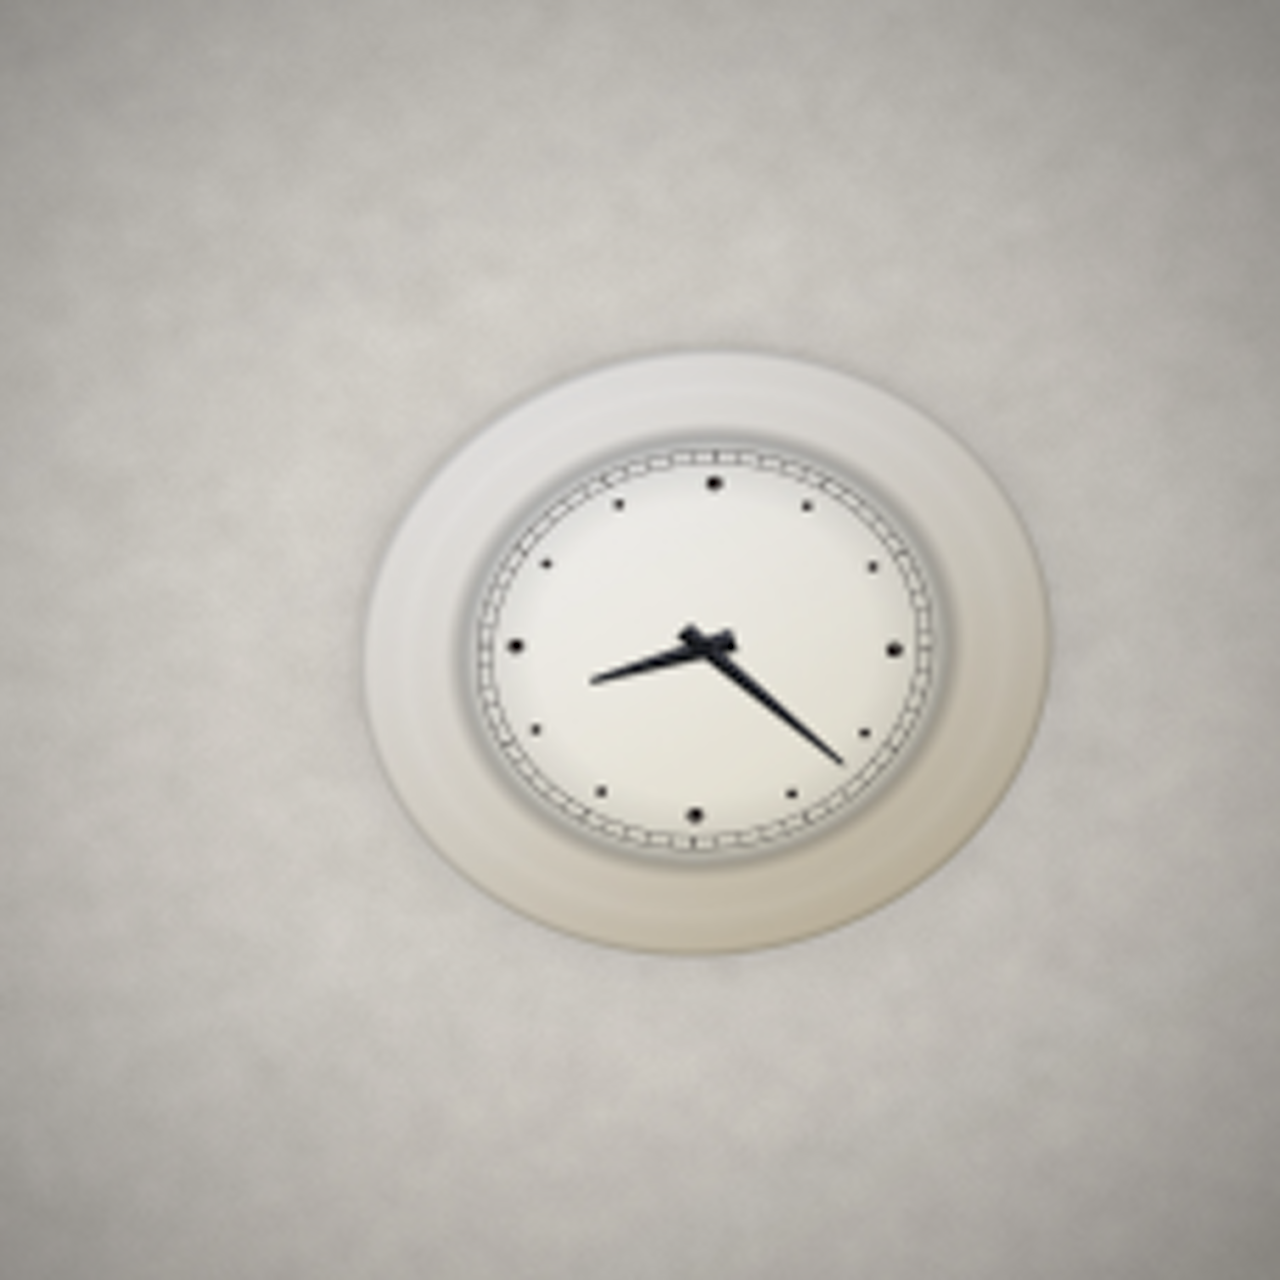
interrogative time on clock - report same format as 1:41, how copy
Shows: 8:22
